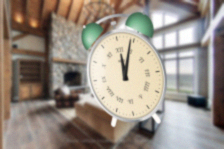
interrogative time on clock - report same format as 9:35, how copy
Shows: 12:04
